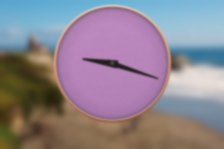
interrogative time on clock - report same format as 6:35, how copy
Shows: 9:18
